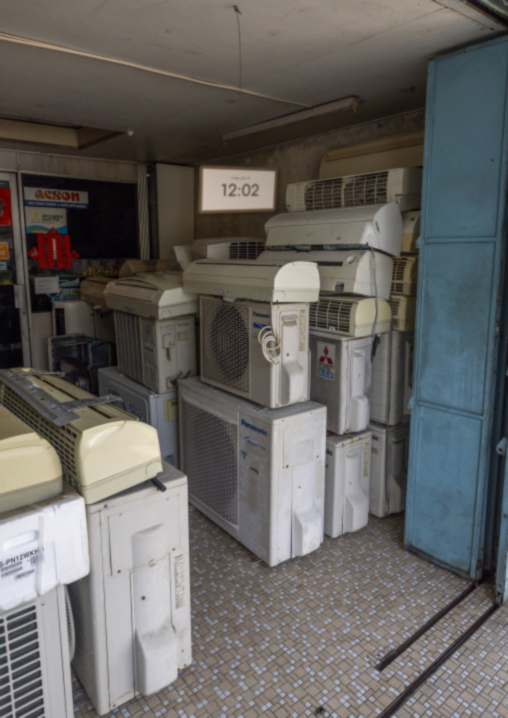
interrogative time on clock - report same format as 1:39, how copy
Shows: 12:02
